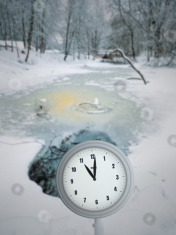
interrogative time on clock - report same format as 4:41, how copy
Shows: 11:01
